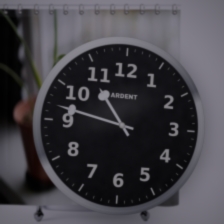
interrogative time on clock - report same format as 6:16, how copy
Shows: 10:47
